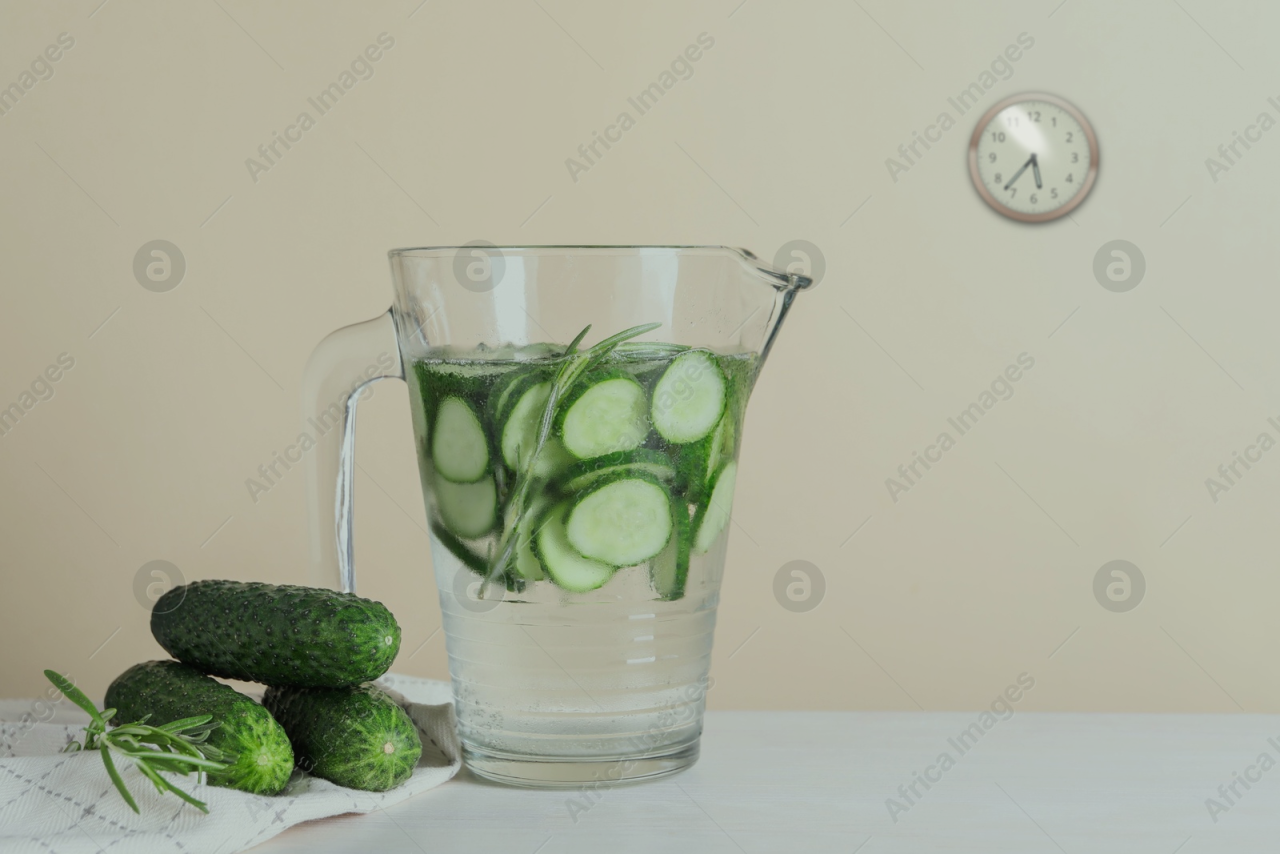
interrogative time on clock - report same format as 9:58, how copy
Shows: 5:37
